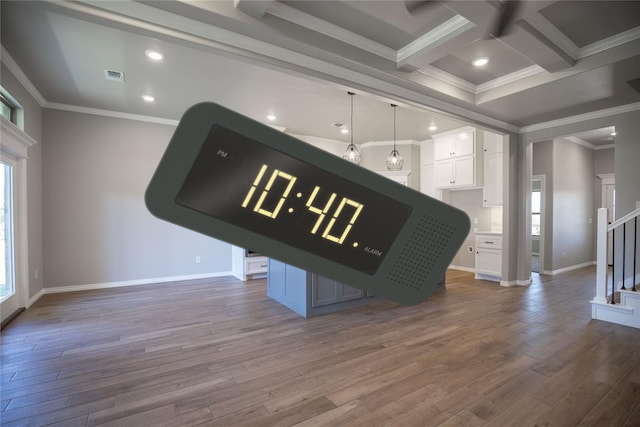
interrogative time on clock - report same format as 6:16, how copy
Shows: 10:40
